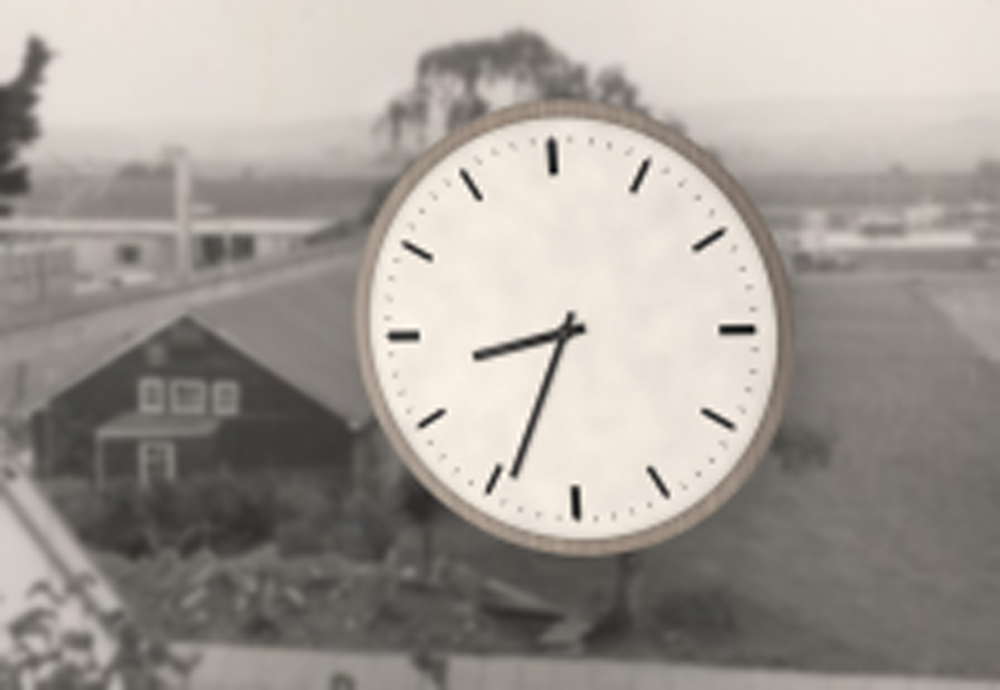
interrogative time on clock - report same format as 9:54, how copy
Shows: 8:34
